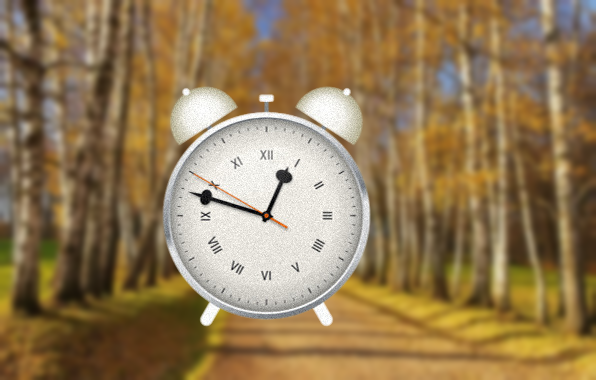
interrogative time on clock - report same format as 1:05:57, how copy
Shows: 12:47:50
